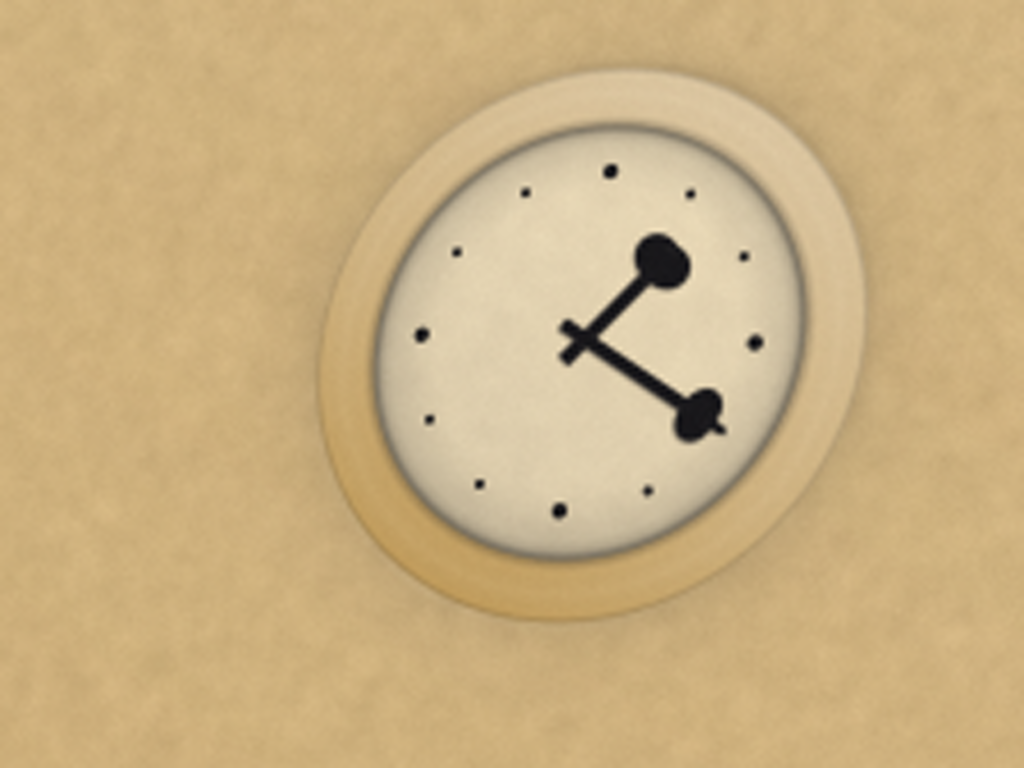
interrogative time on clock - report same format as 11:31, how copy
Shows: 1:20
